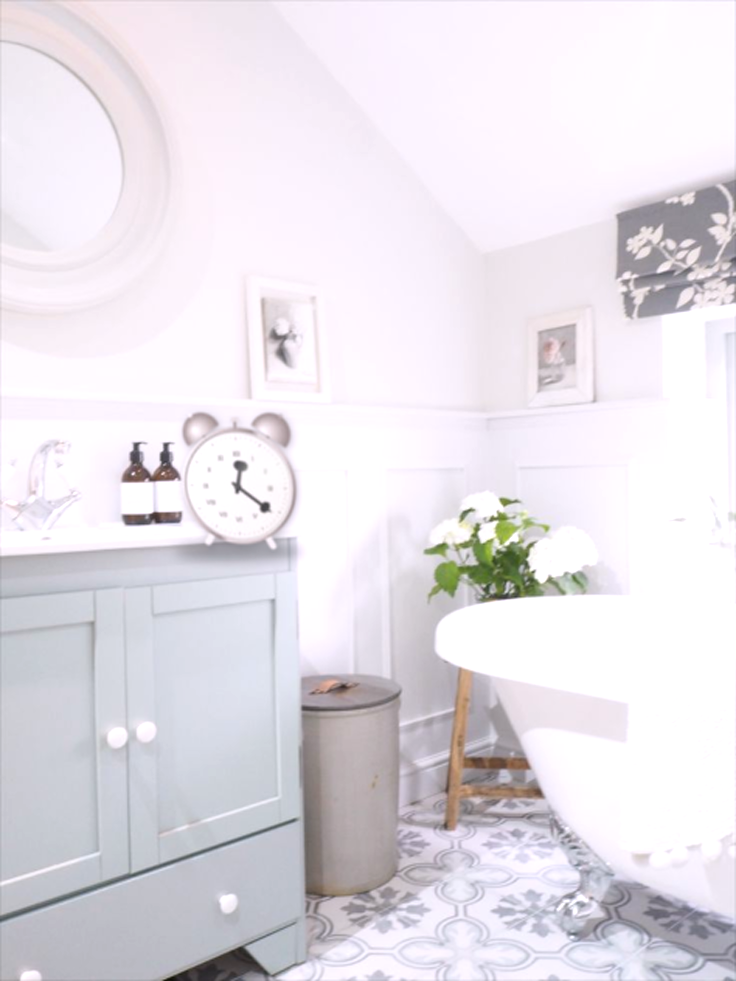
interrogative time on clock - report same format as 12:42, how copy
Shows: 12:21
